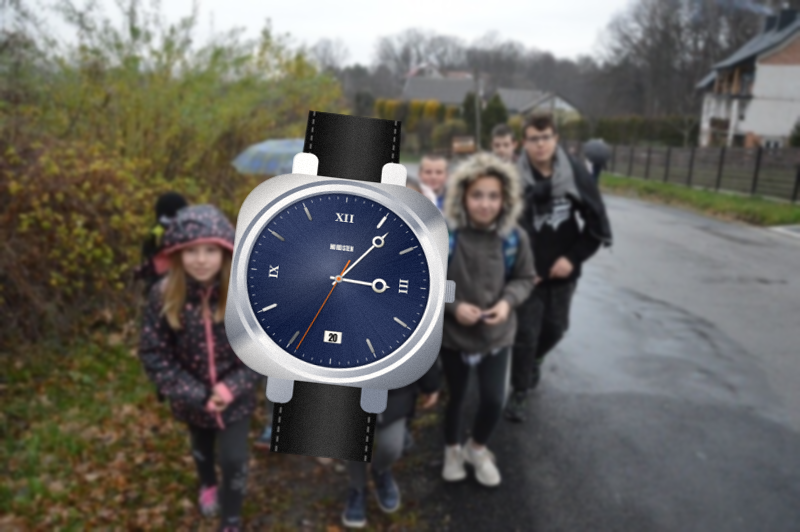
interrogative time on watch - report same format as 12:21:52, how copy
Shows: 3:06:34
